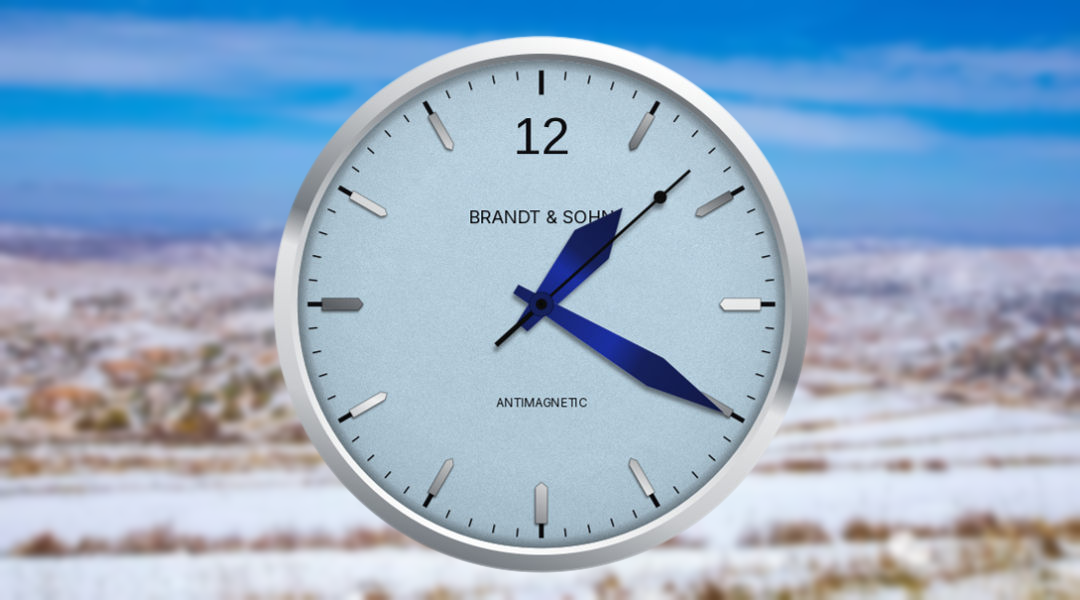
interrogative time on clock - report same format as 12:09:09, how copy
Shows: 1:20:08
